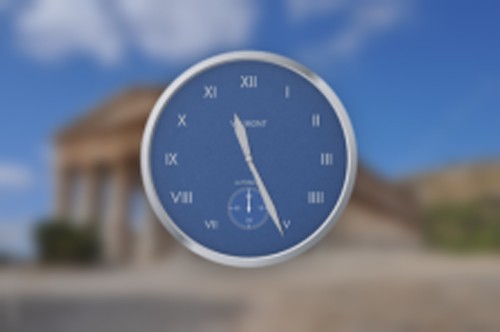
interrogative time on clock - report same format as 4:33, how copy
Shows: 11:26
